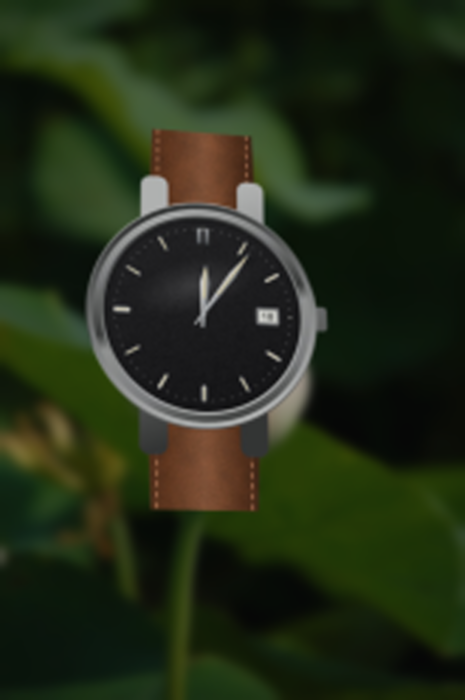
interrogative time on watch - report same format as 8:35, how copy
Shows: 12:06
